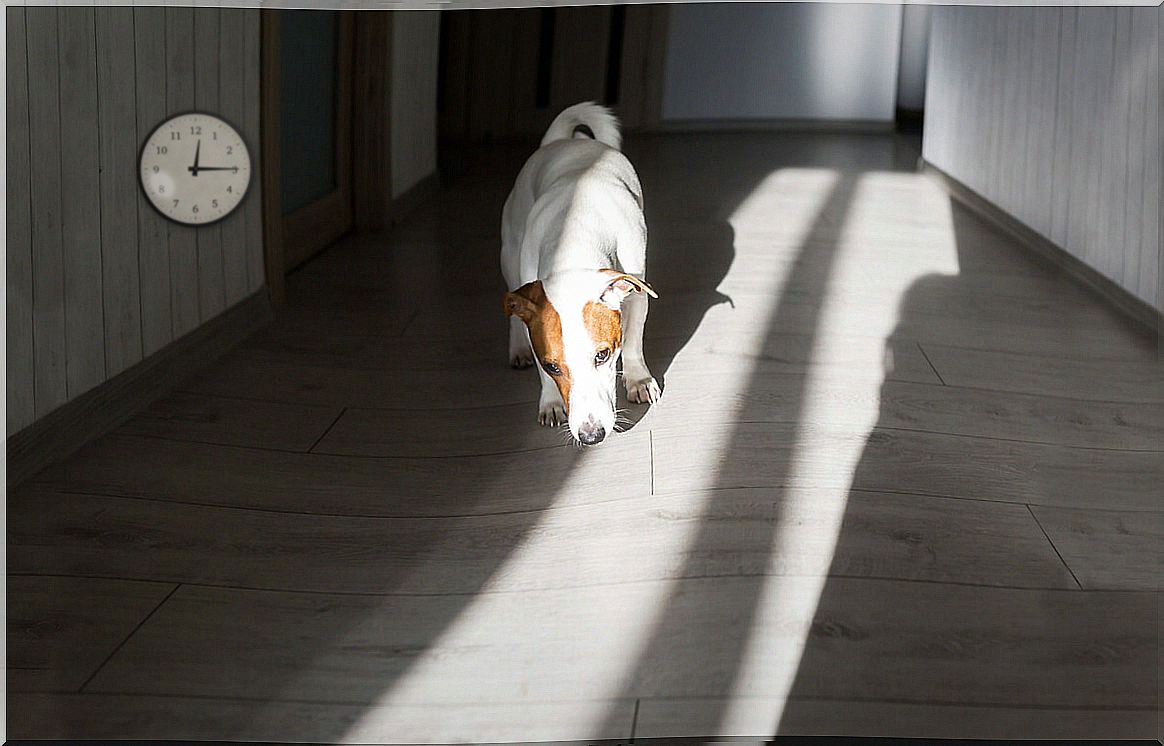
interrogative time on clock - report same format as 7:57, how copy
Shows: 12:15
